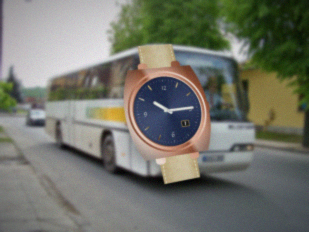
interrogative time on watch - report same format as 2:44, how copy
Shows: 10:15
